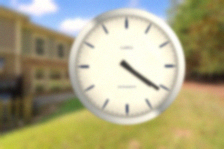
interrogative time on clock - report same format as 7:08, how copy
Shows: 4:21
